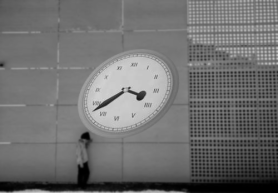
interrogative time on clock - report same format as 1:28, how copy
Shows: 3:38
